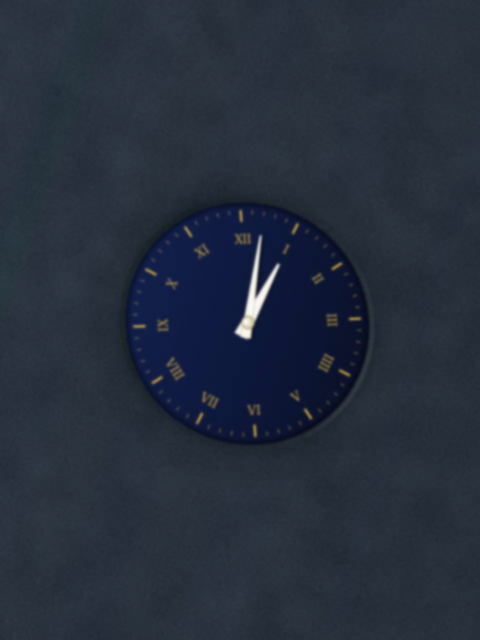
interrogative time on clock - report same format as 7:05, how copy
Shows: 1:02
